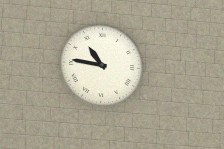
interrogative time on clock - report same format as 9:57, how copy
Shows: 10:46
